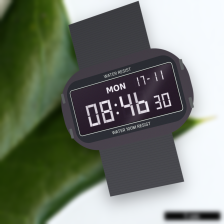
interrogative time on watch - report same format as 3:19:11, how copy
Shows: 8:46:30
